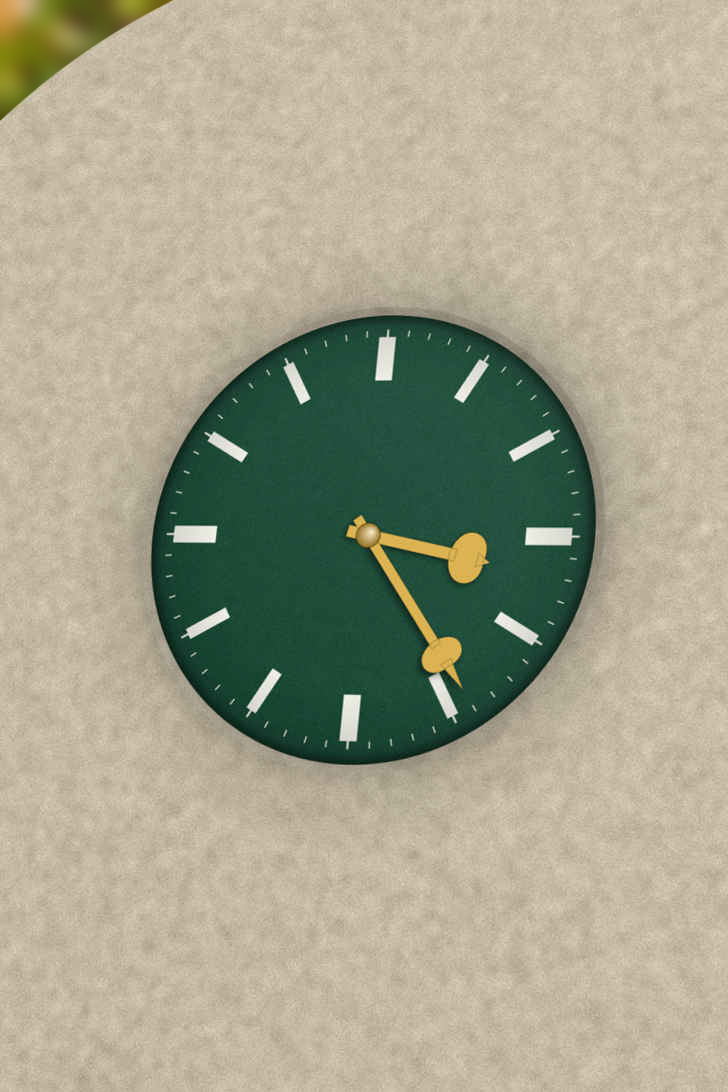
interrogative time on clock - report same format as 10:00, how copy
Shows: 3:24
